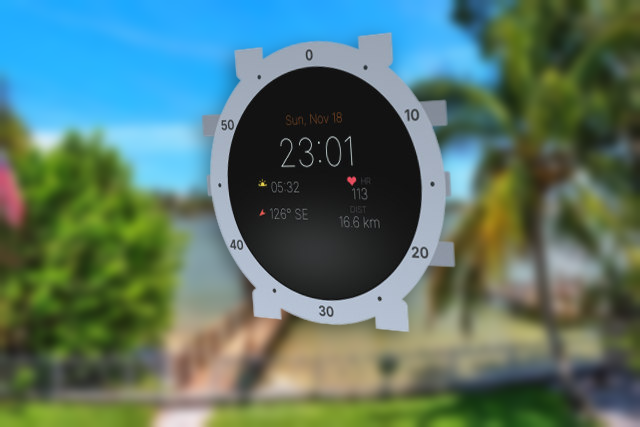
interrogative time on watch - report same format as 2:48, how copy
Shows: 23:01
